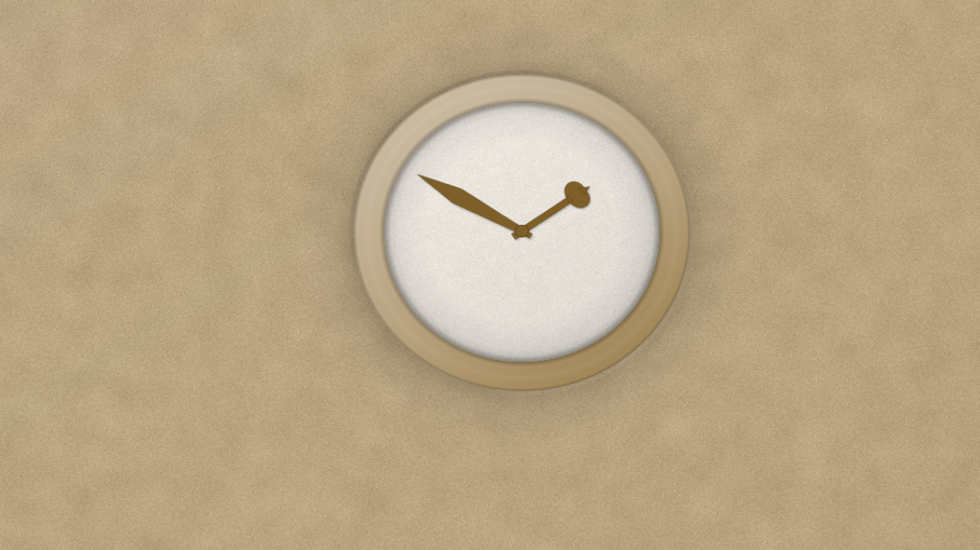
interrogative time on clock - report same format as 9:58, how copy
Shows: 1:50
